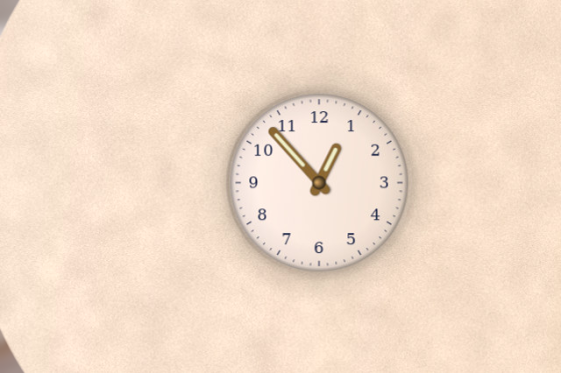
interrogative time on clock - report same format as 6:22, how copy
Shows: 12:53
